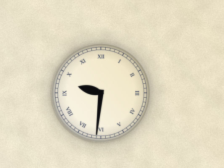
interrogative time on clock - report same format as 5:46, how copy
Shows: 9:31
